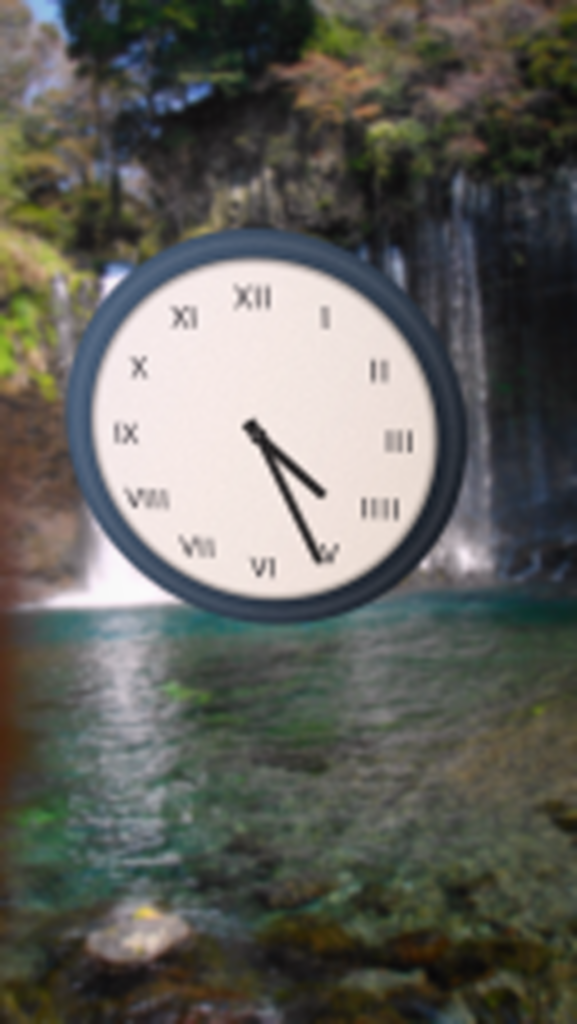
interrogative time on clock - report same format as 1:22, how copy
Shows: 4:26
